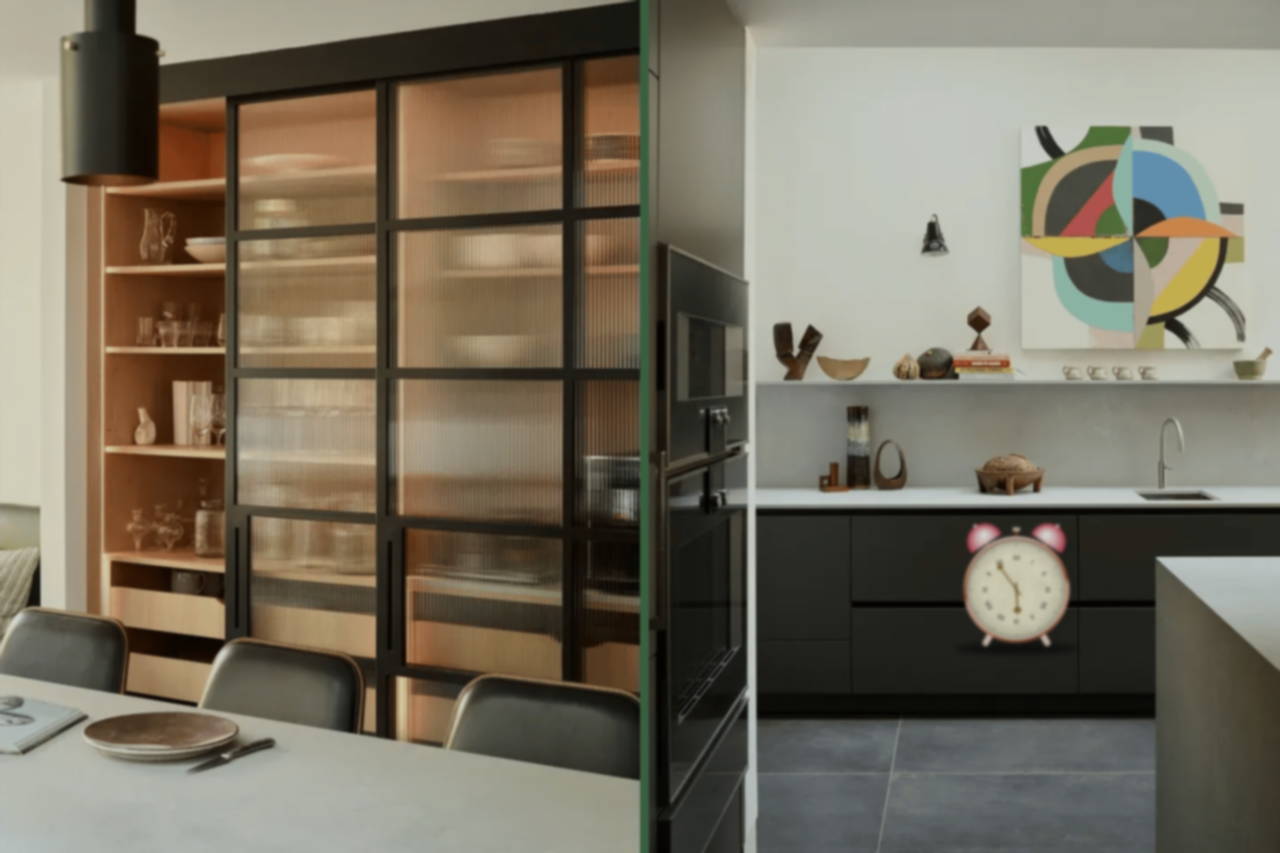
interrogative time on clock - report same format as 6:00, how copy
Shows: 5:54
